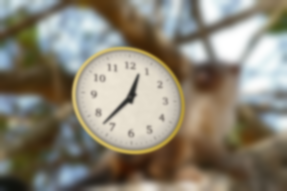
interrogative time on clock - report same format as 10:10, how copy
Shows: 12:37
